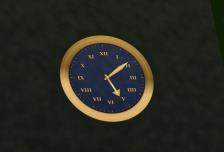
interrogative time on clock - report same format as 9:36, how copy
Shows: 5:09
